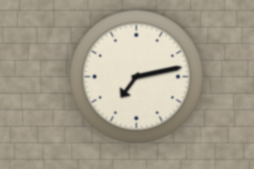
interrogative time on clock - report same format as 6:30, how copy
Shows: 7:13
